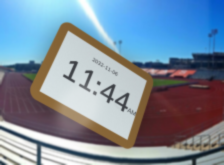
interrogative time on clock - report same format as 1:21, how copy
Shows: 11:44
